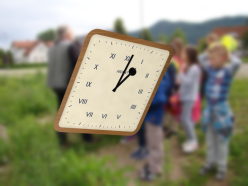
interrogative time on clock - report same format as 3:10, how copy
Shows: 1:01
